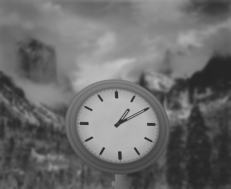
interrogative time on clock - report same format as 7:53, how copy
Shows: 1:10
